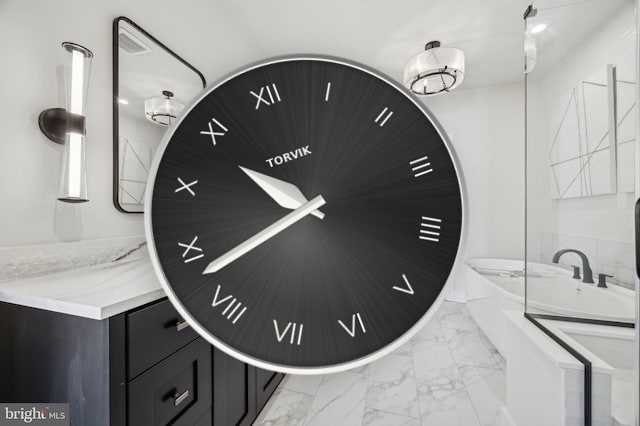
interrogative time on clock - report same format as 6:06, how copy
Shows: 10:43
